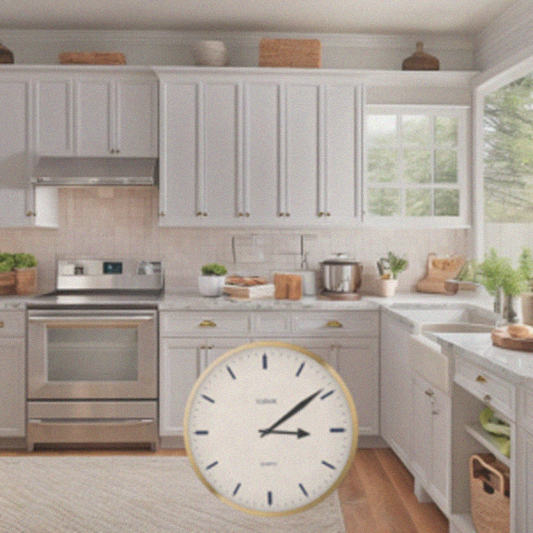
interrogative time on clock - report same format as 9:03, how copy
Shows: 3:09
